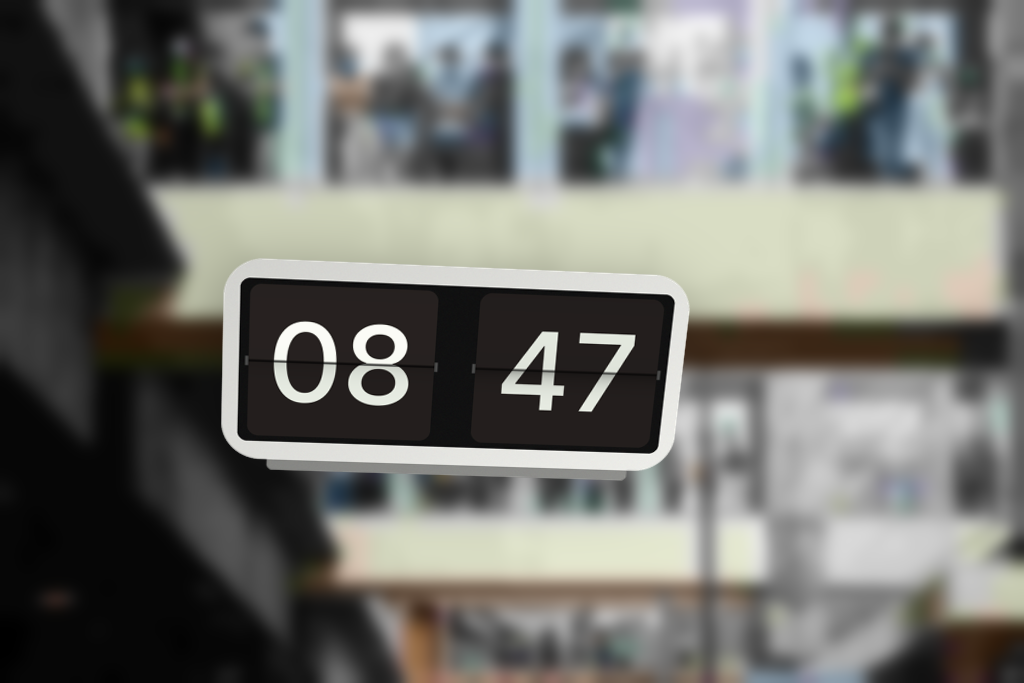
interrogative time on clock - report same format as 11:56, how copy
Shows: 8:47
